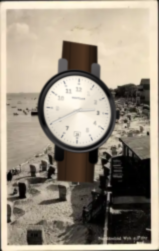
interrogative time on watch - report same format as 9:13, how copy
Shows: 2:40
